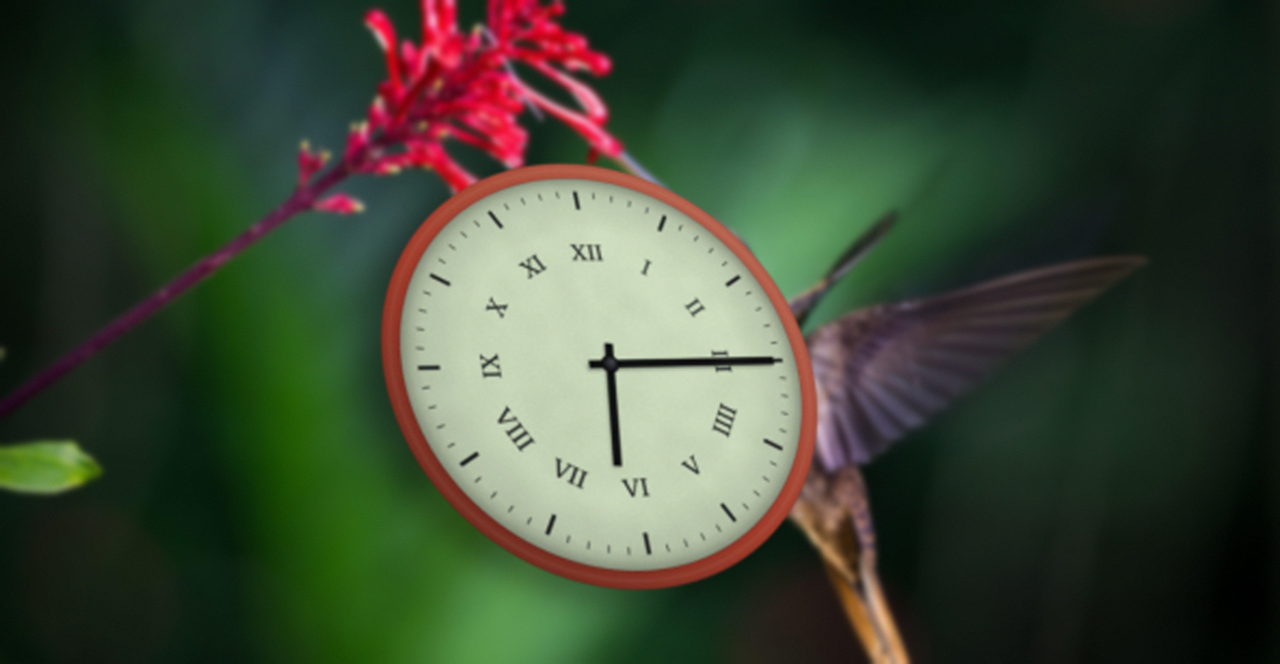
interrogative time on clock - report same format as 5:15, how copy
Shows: 6:15
